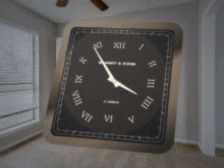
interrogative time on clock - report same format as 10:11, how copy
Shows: 3:54
